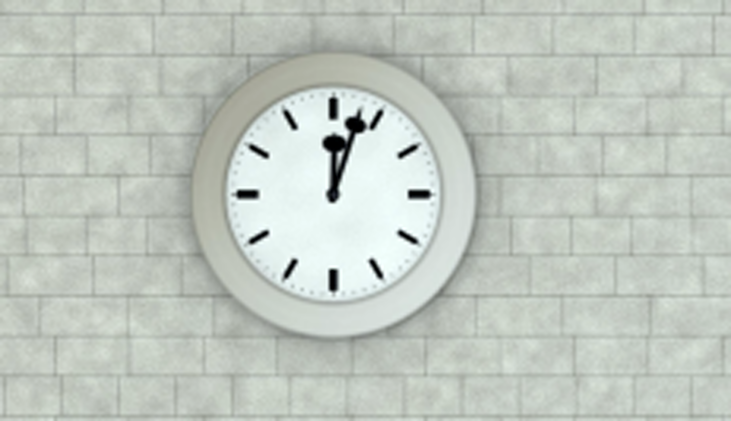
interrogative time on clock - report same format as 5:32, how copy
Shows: 12:03
